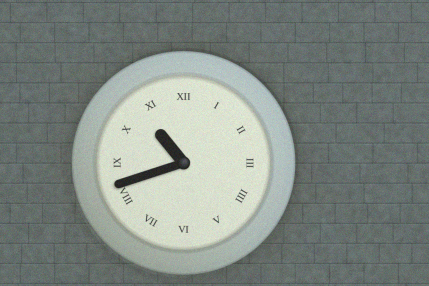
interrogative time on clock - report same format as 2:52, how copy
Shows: 10:42
